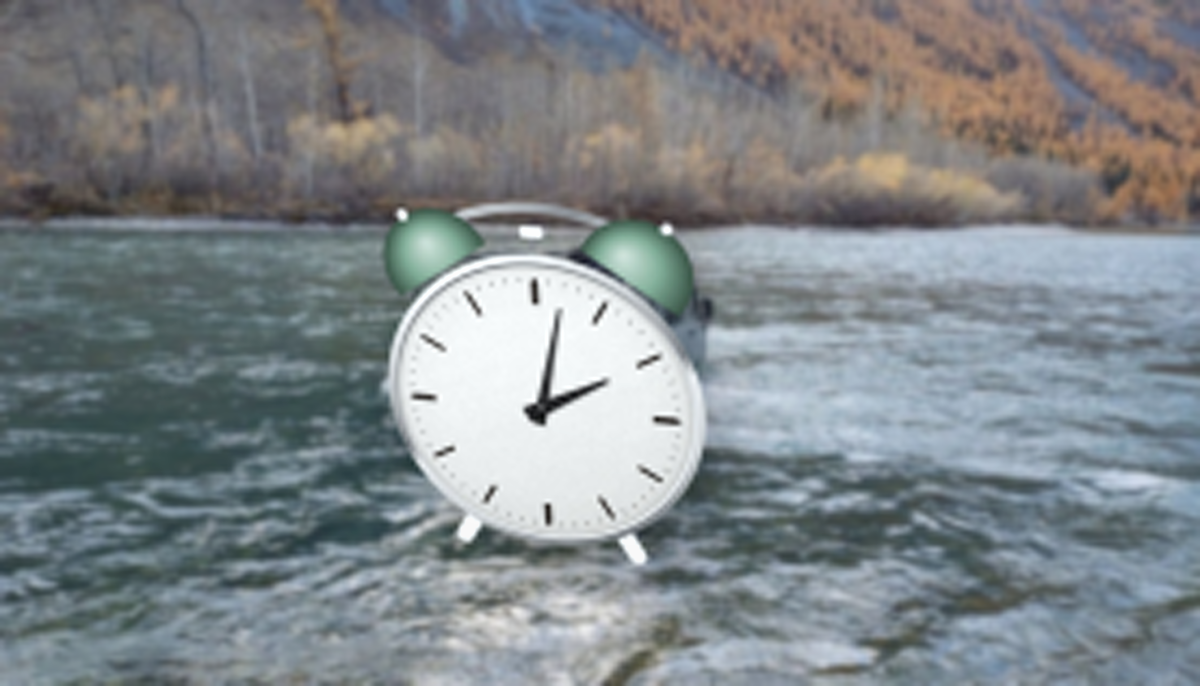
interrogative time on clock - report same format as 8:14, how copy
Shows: 2:02
